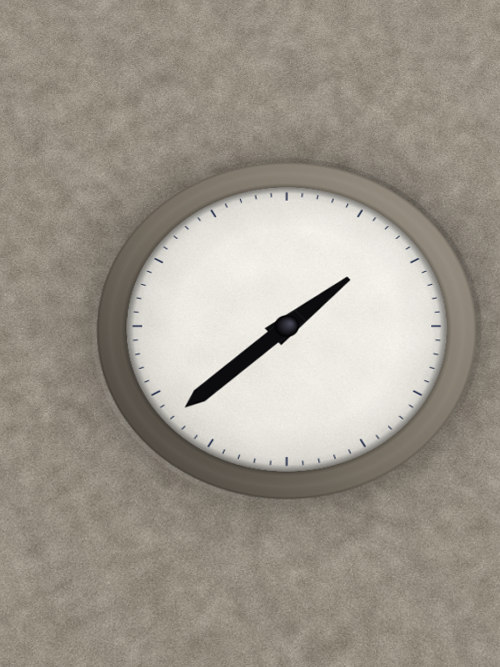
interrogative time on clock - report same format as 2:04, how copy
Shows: 1:38
